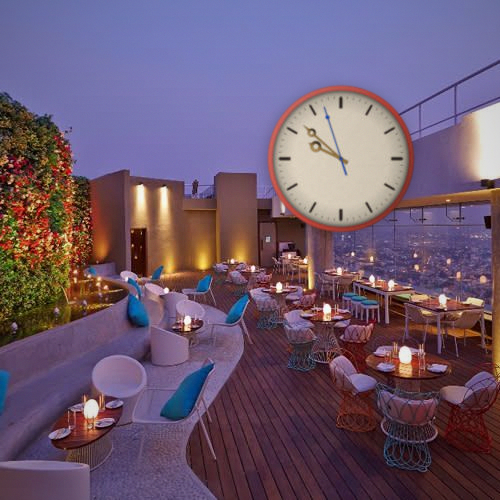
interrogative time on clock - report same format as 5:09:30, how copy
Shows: 9:51:57
